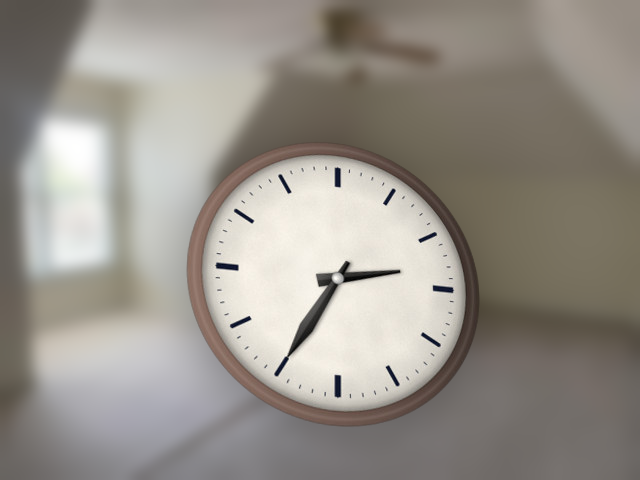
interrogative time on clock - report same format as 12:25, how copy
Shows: 2:35
